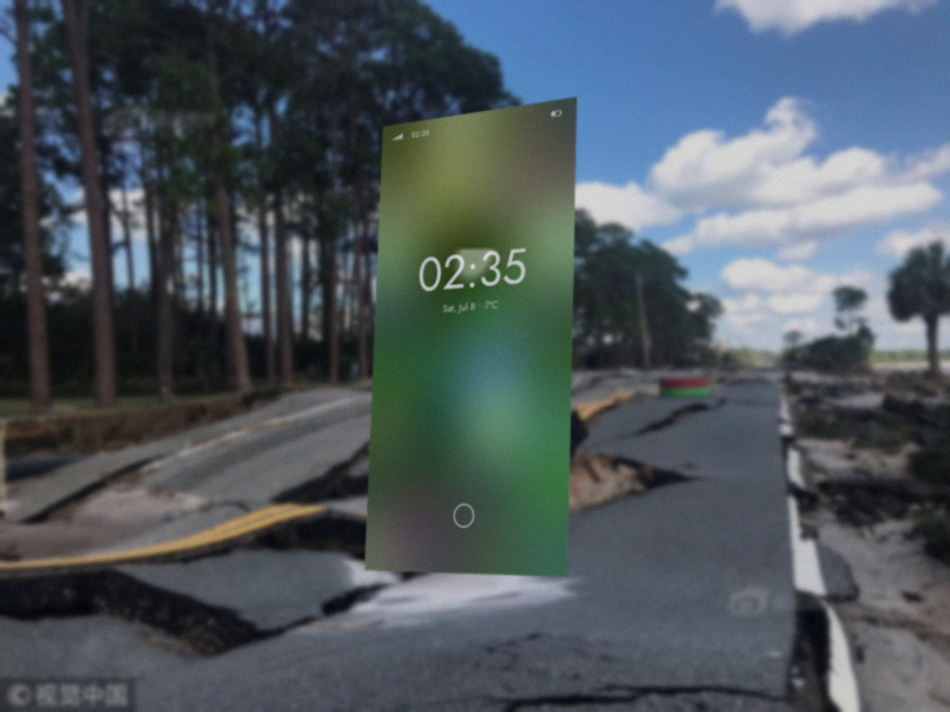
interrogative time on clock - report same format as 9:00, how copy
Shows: 2:35
